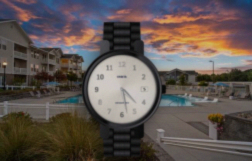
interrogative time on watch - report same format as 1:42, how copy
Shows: 4:28
